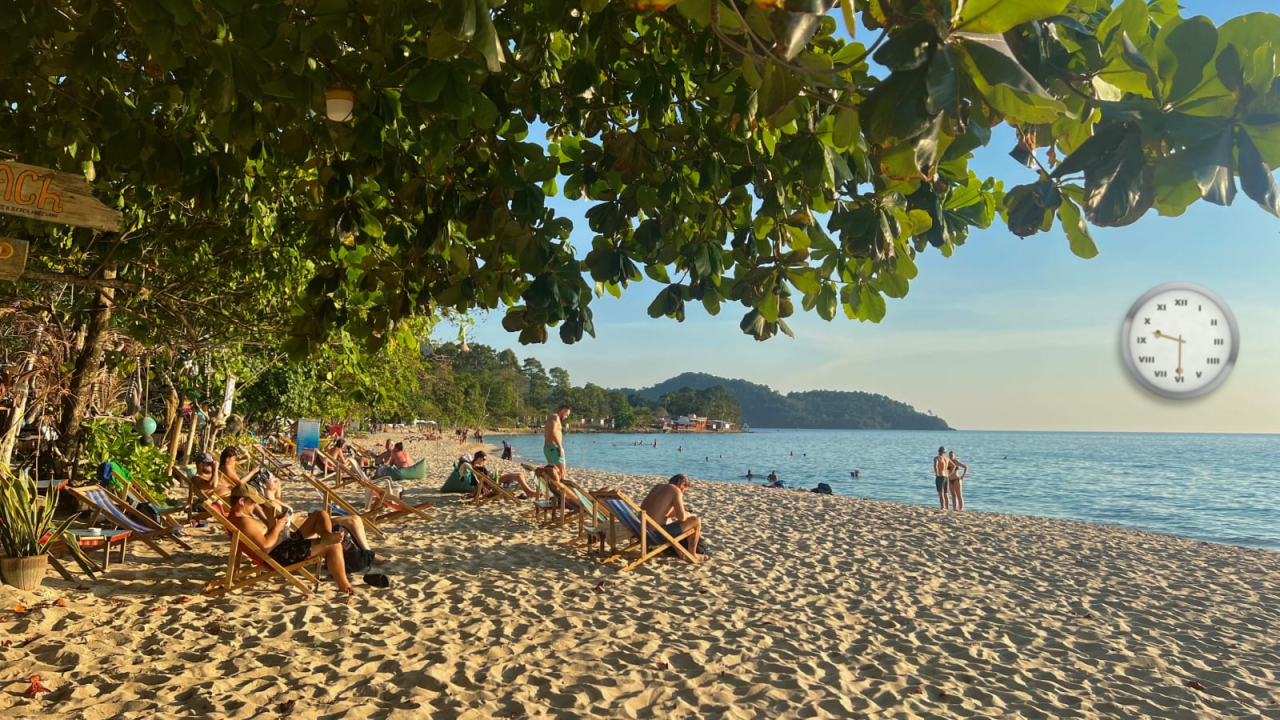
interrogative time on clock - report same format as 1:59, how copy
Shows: 9:30
